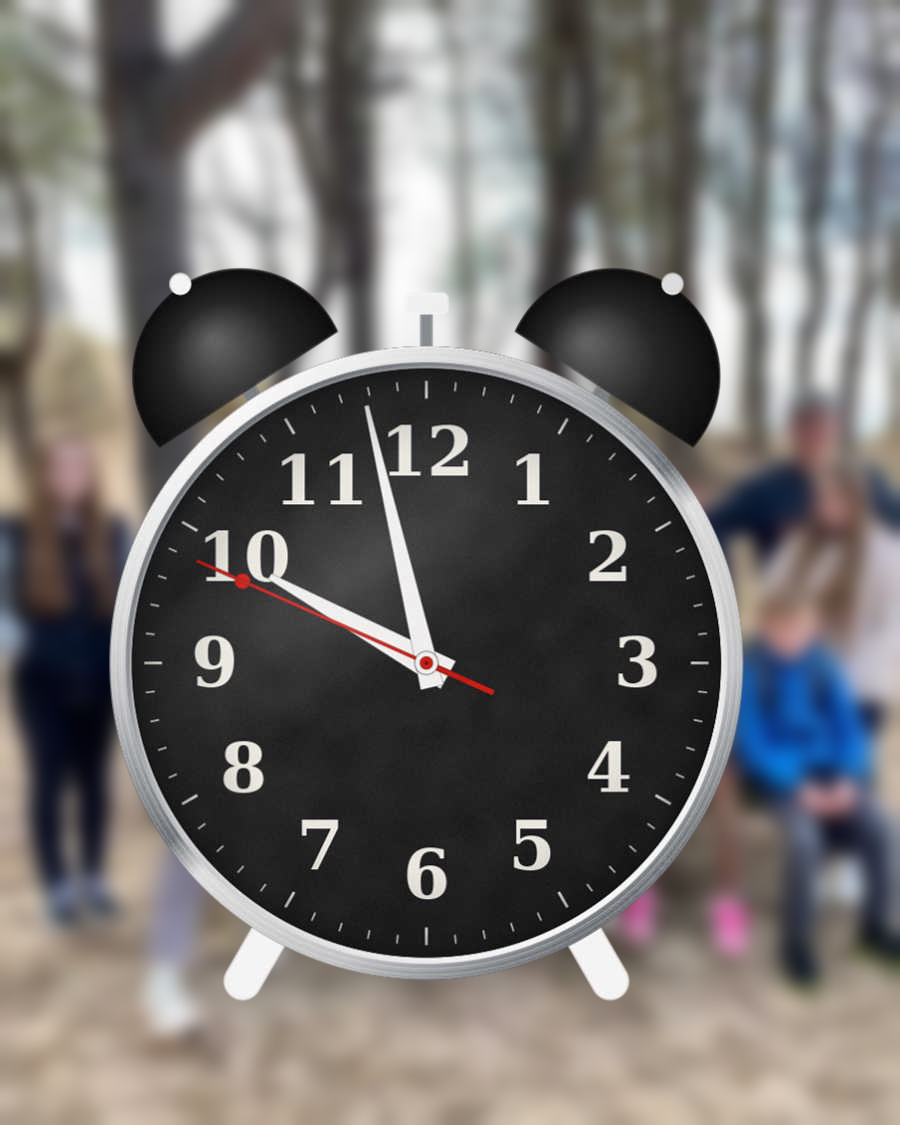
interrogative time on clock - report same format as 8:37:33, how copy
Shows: 9:57:49
